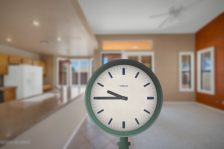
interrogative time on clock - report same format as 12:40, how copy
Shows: 9:45
